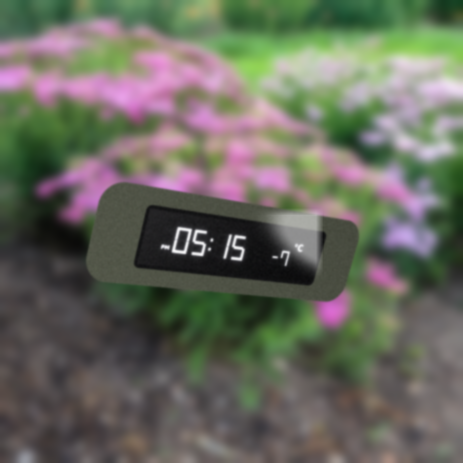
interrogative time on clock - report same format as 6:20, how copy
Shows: 5:15
